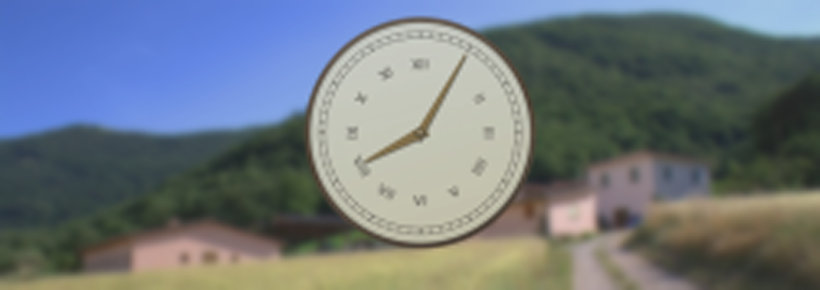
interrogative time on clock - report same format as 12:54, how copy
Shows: 8:05
